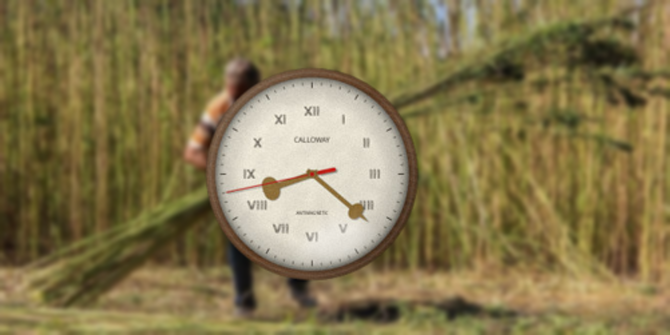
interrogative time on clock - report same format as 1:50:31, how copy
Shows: 8:21:43
